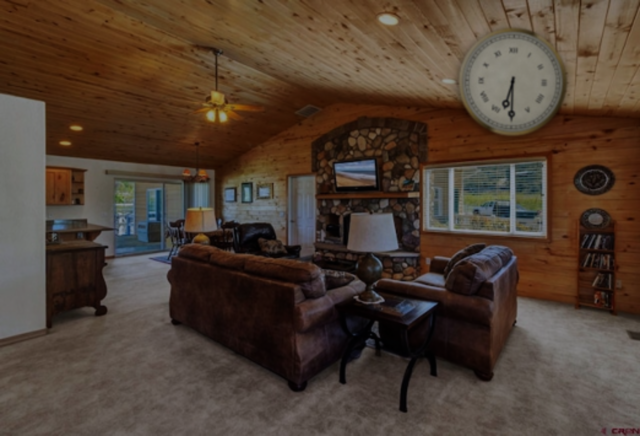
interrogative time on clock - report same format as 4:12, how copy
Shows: 6:30
